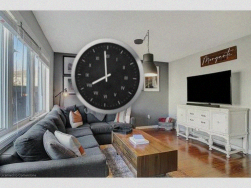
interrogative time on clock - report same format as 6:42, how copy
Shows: 7:59
